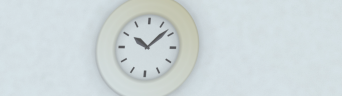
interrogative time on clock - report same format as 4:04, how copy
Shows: 10:08
